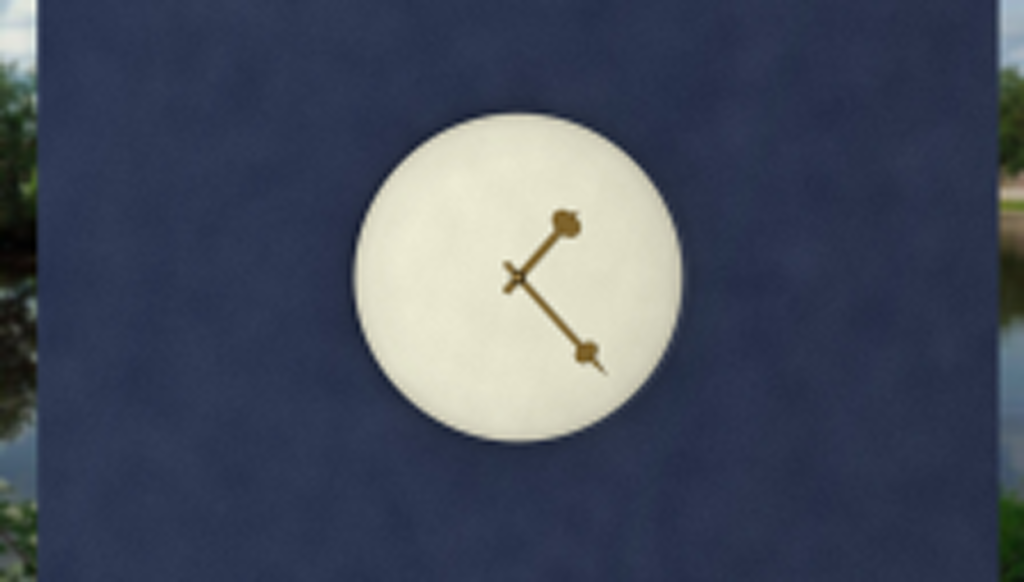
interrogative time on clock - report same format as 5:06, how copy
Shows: 1:23
